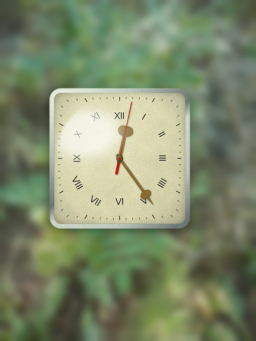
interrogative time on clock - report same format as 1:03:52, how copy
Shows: 12:24:02
